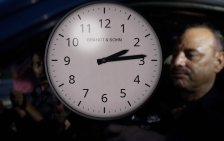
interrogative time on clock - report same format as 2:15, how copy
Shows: 2:14
